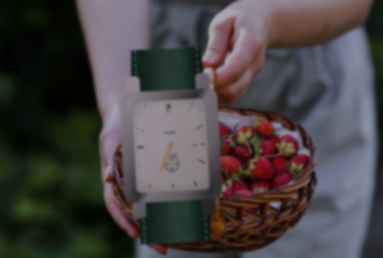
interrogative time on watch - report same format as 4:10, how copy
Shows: 6:34
